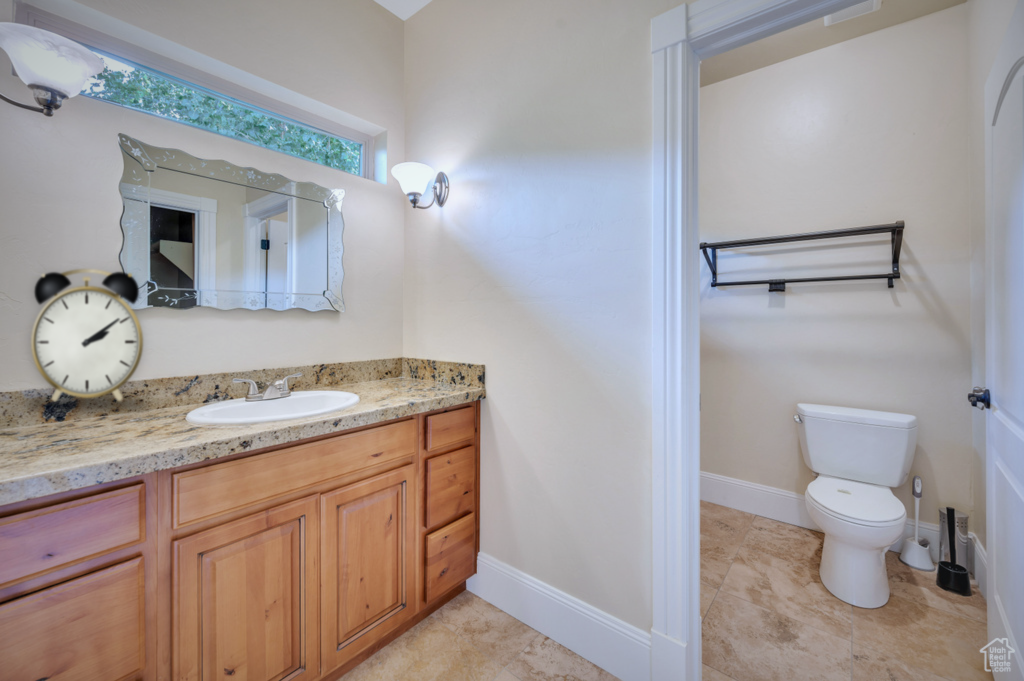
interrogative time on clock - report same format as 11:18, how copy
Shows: 2:09
